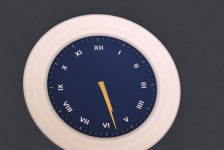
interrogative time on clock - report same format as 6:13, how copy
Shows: 5:28
